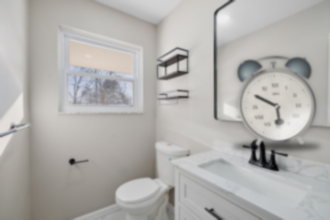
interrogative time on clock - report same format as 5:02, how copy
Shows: 5:50
